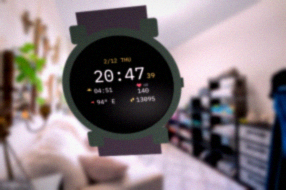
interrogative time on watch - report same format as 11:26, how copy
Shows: 20:47
